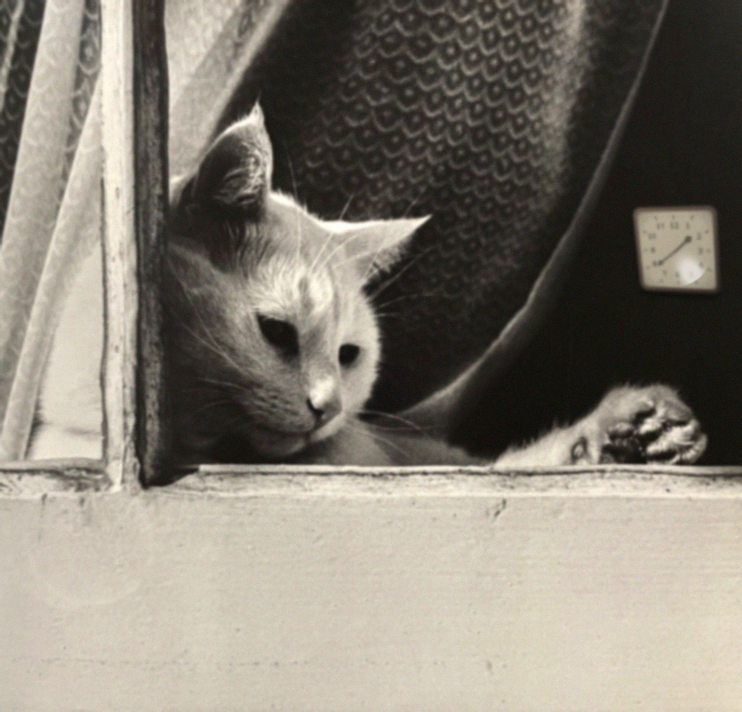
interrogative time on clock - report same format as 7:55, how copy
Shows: 1:39
